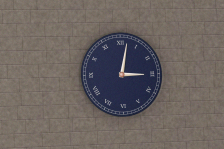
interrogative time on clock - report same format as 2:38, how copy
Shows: 3:02
